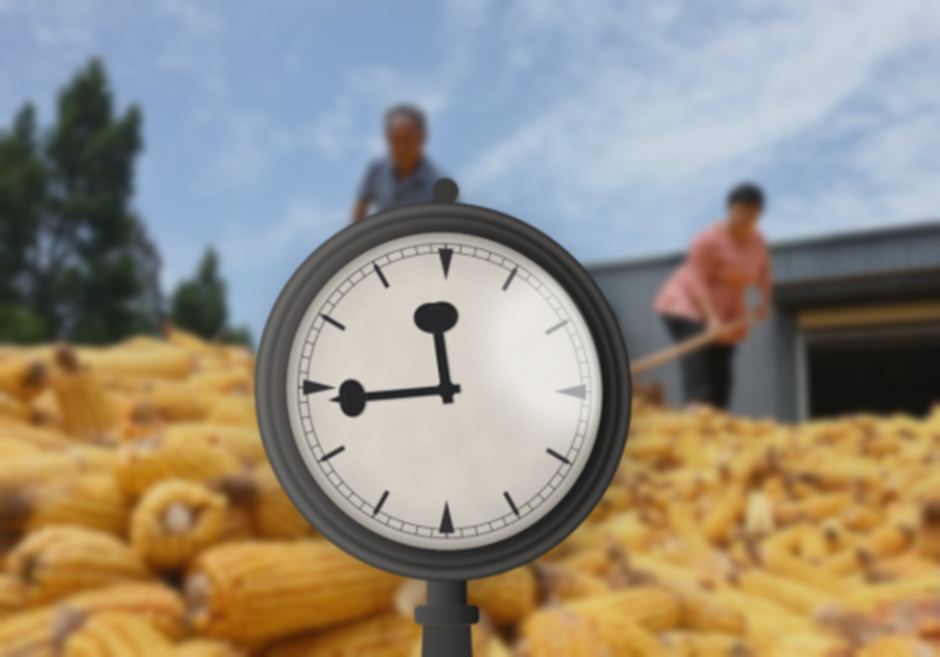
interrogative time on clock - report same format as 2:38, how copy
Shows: 11:44
